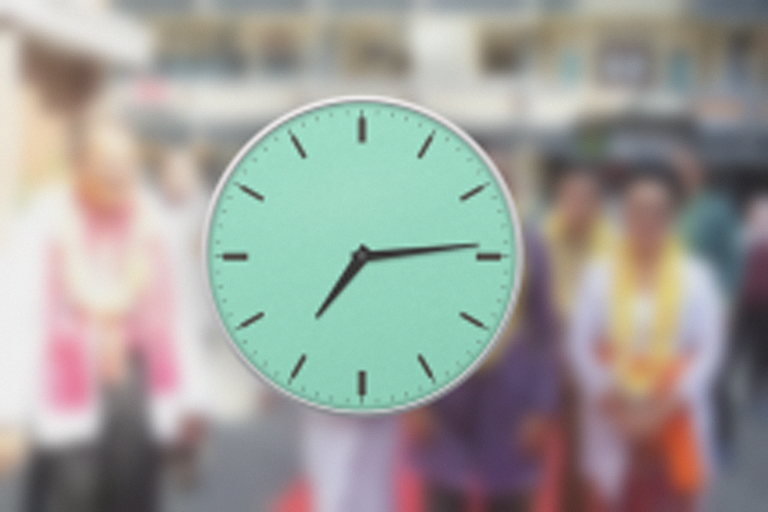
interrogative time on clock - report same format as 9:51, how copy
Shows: 7:14
